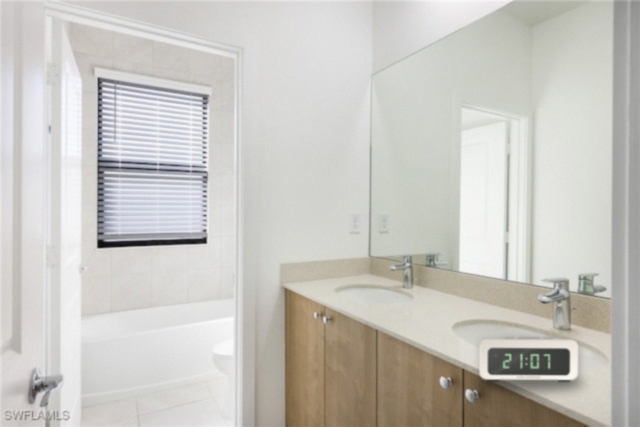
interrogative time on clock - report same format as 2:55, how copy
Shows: 21:07
